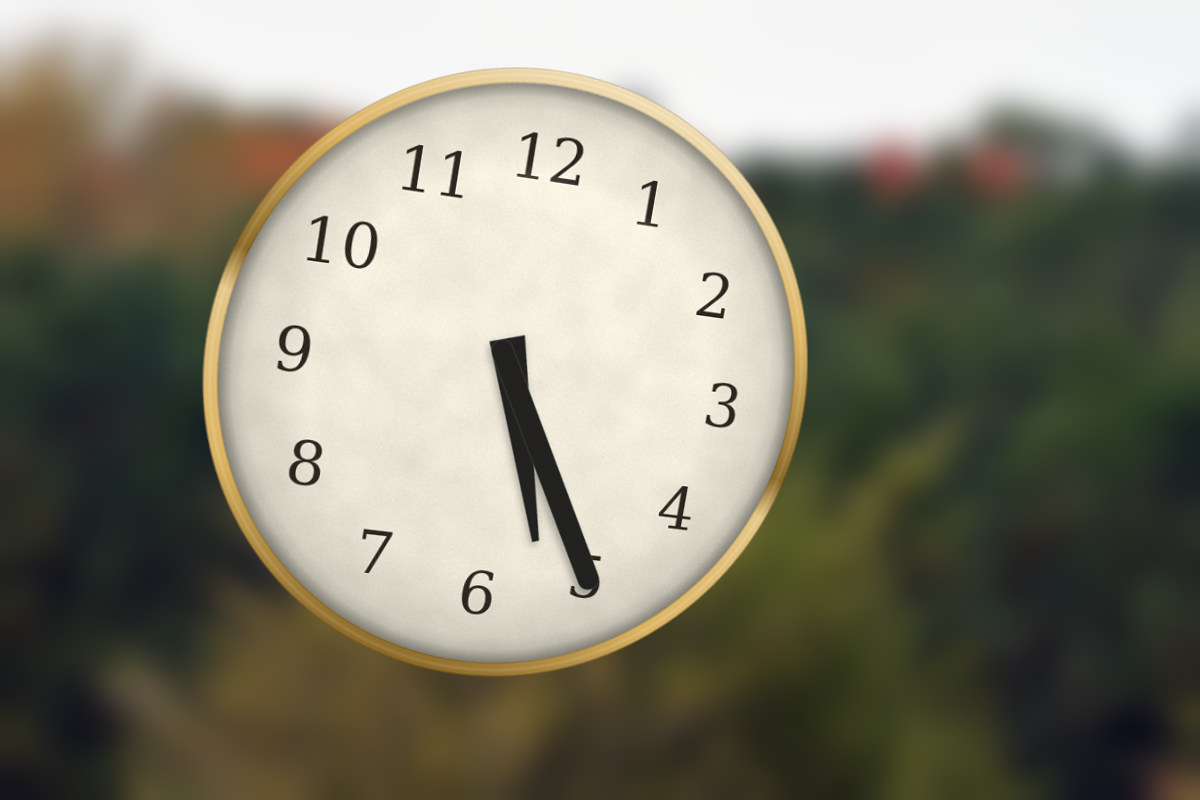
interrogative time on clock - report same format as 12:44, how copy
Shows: 5:25
